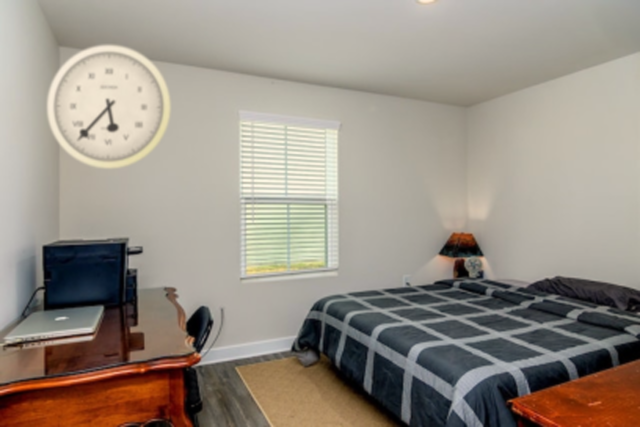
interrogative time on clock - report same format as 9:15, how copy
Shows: 5:37
